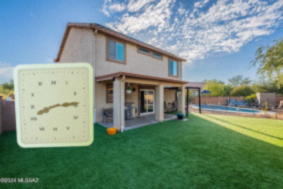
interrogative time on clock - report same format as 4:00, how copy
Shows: 8:14
